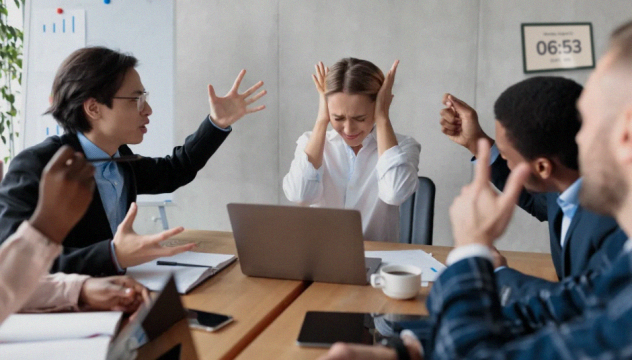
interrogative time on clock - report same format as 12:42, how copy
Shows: 6:53
